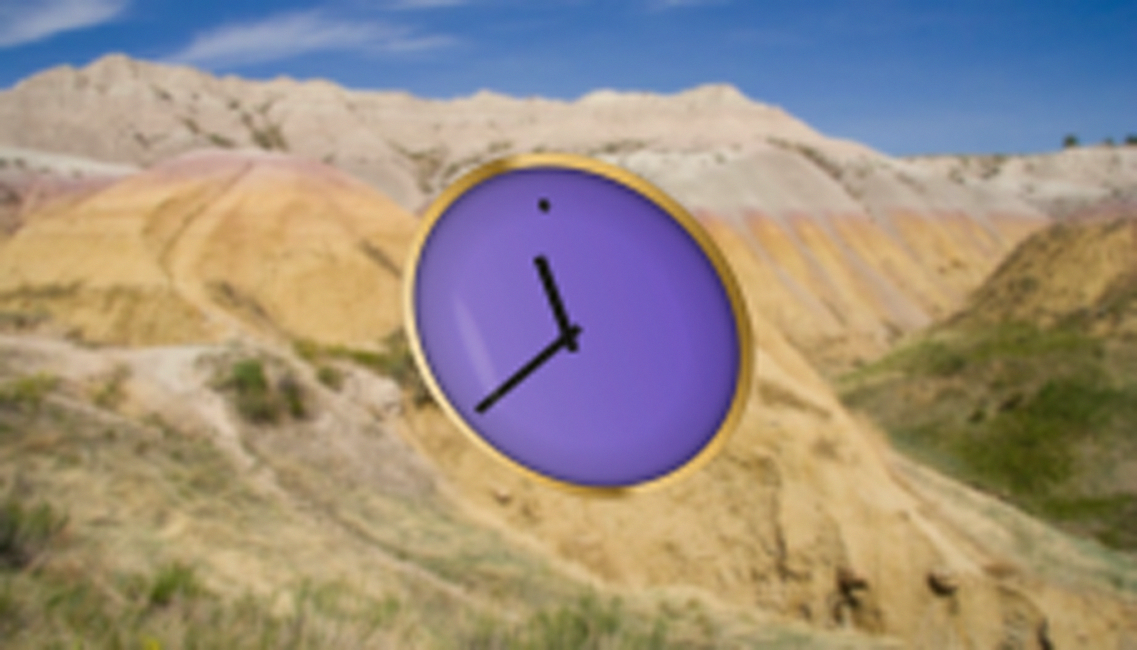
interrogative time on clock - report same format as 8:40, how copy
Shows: 11:39
